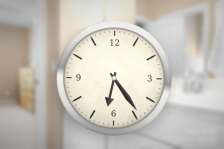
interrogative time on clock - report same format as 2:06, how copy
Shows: 6:24
